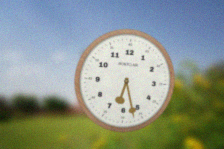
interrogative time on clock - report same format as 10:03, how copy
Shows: 6:27
